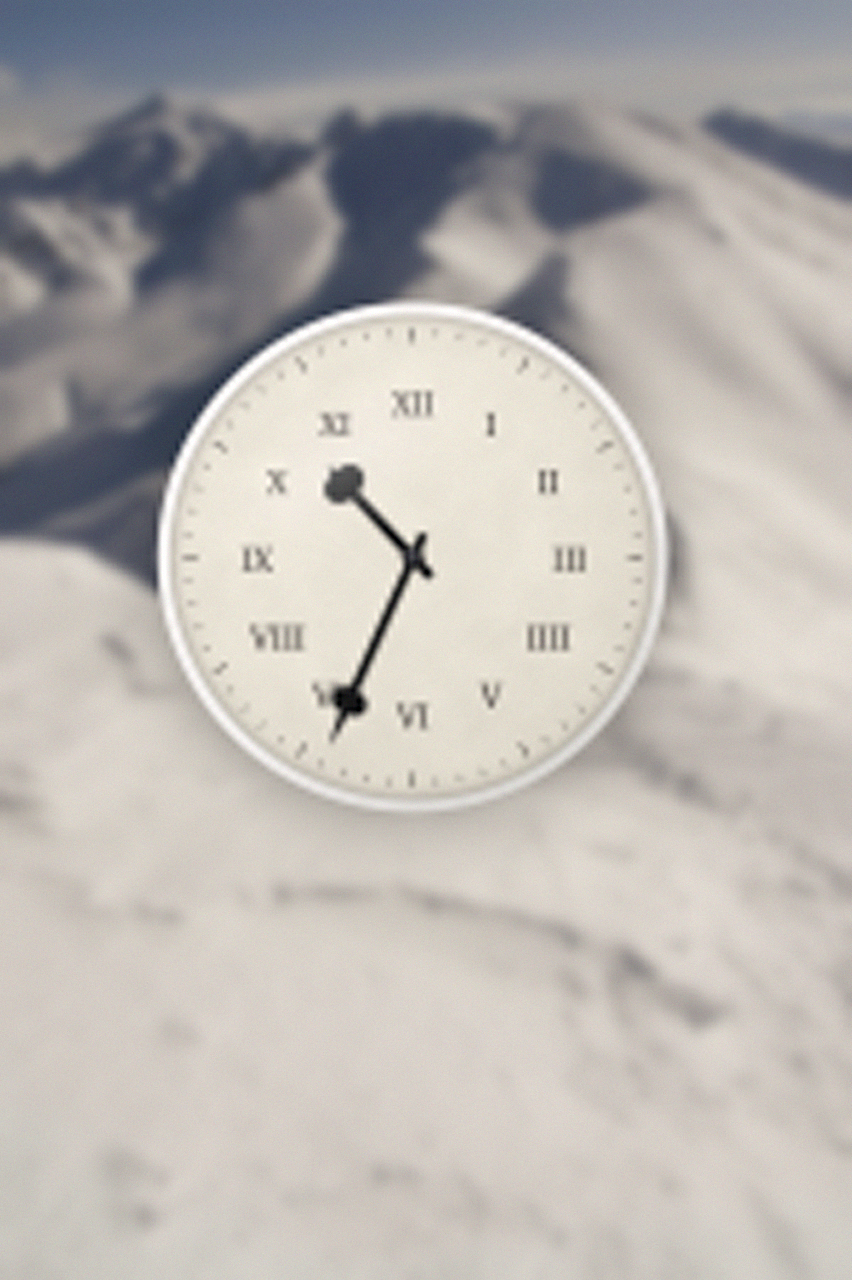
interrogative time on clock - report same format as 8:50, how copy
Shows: 10:34
